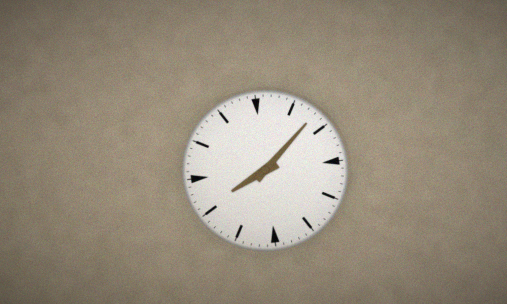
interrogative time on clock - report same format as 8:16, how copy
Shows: 8:08
